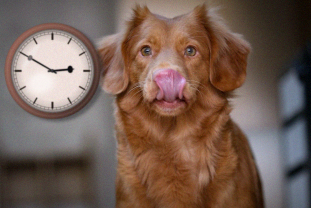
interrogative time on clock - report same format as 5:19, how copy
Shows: 2:50
